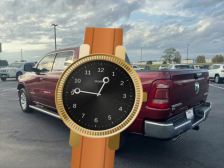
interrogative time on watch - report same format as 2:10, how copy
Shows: 12:46
